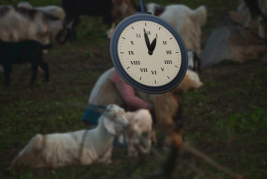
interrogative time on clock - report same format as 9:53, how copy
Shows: 12:59
